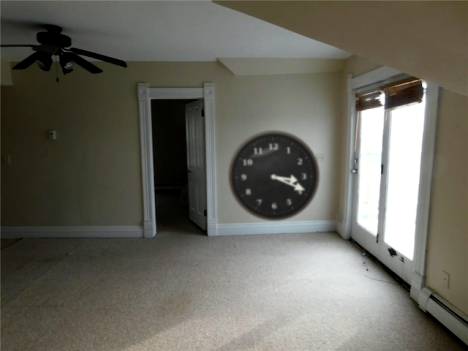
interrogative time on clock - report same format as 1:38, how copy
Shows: 3:19
